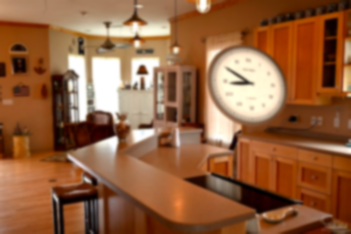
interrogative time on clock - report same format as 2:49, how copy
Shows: 8:50
